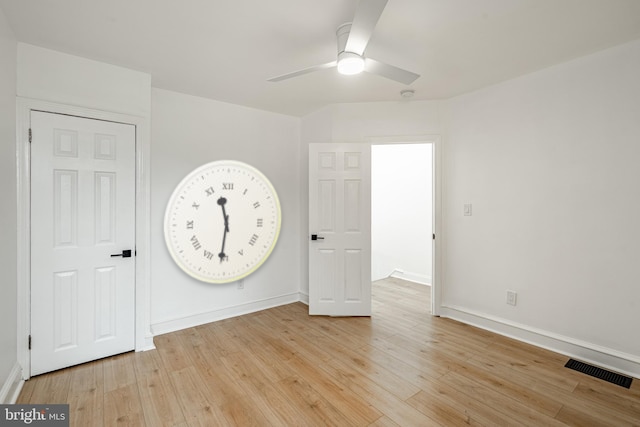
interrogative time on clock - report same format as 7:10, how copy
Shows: 11:31
